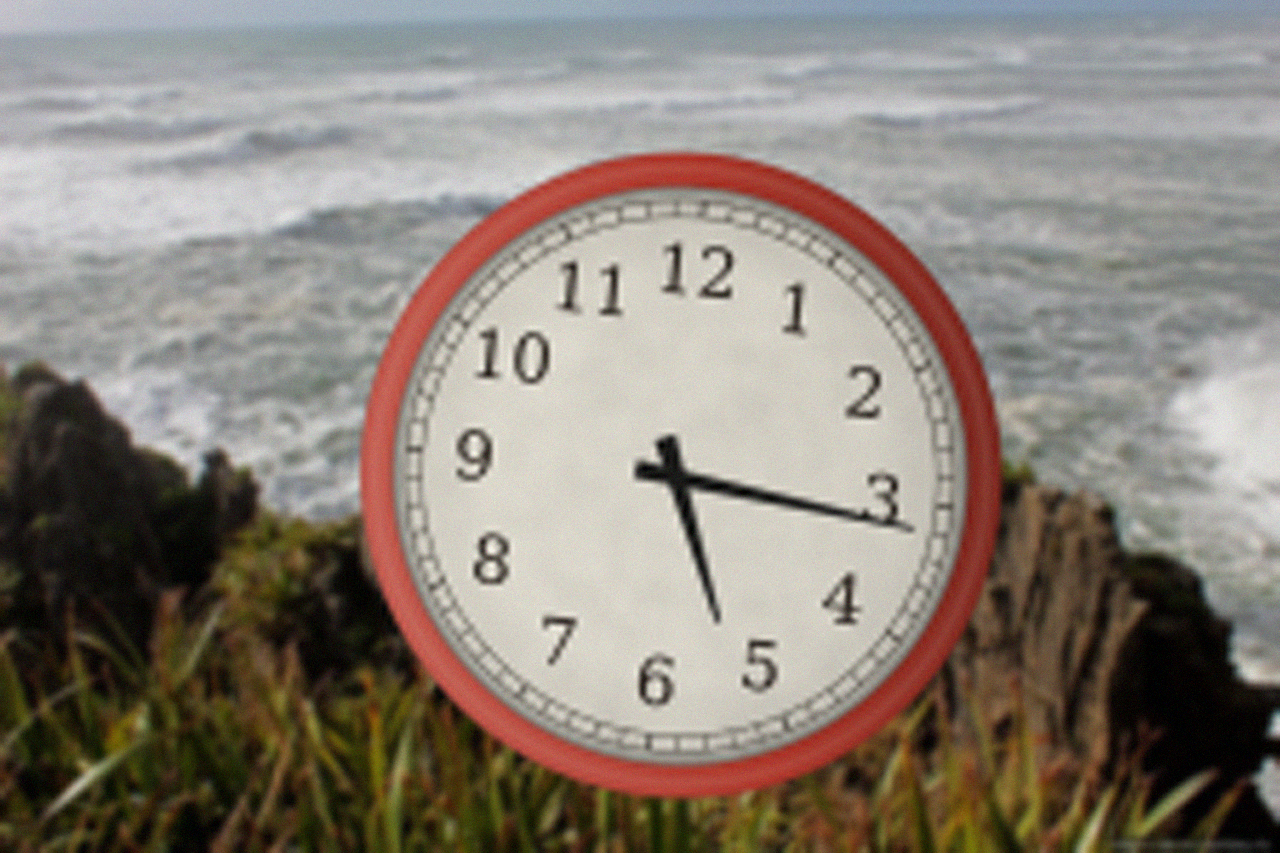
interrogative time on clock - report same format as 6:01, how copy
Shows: 5:16
